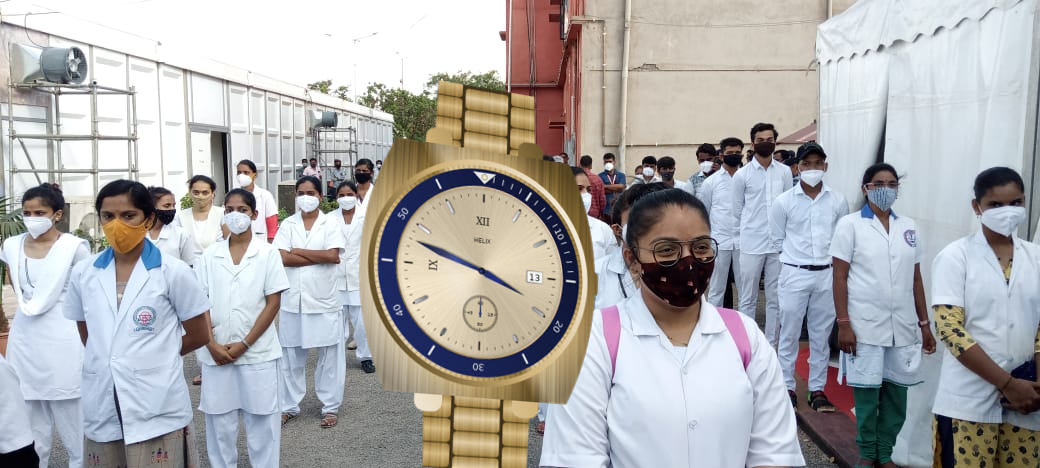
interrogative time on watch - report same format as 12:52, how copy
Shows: 3:48
